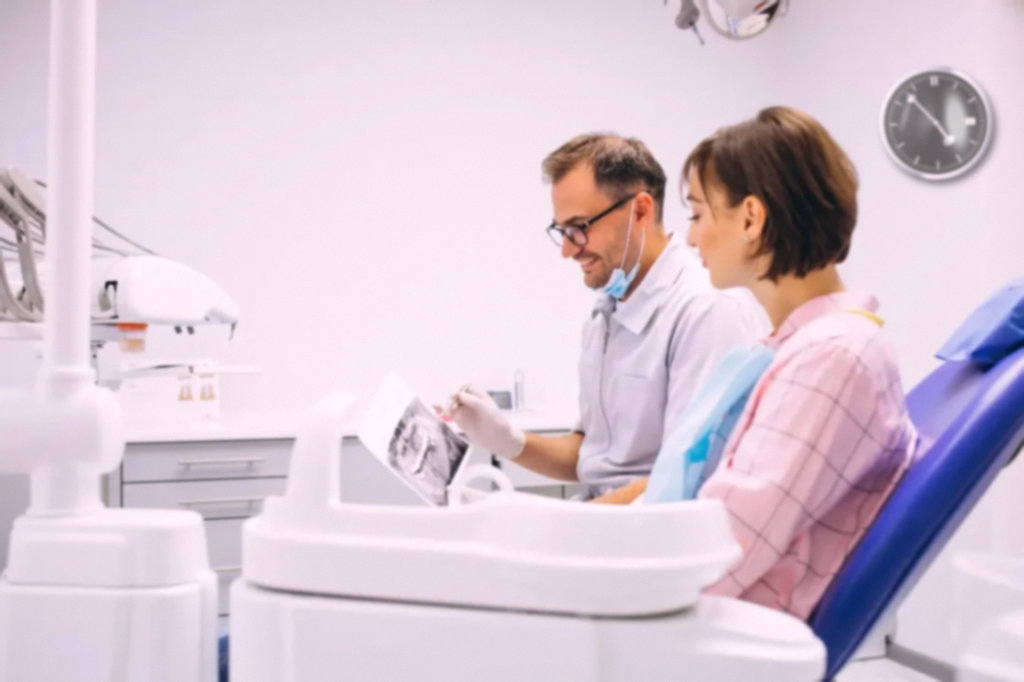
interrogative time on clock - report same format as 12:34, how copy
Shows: 4:53
